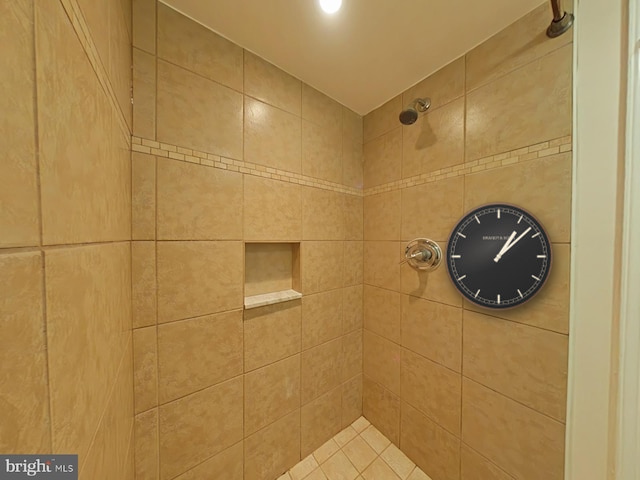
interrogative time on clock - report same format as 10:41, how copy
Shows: 1:08
